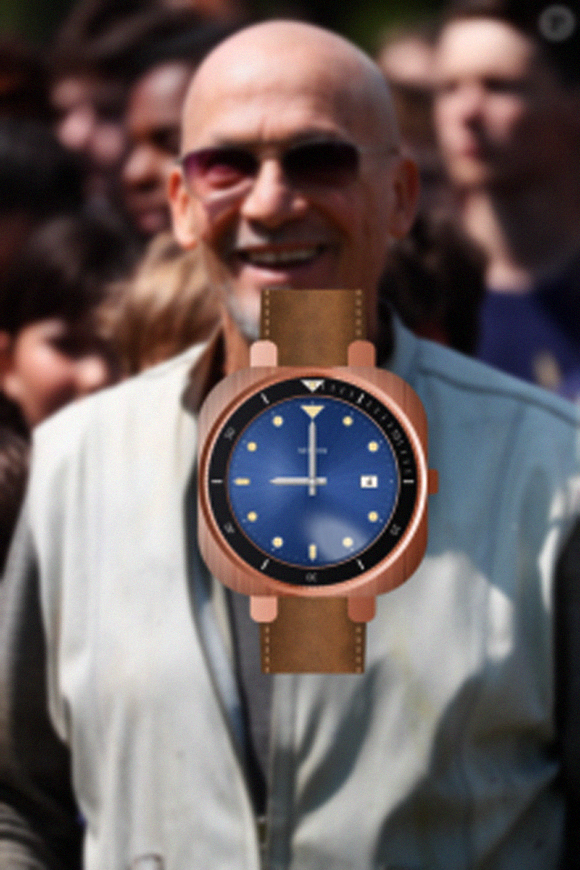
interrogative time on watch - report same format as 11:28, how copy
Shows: 9:00
